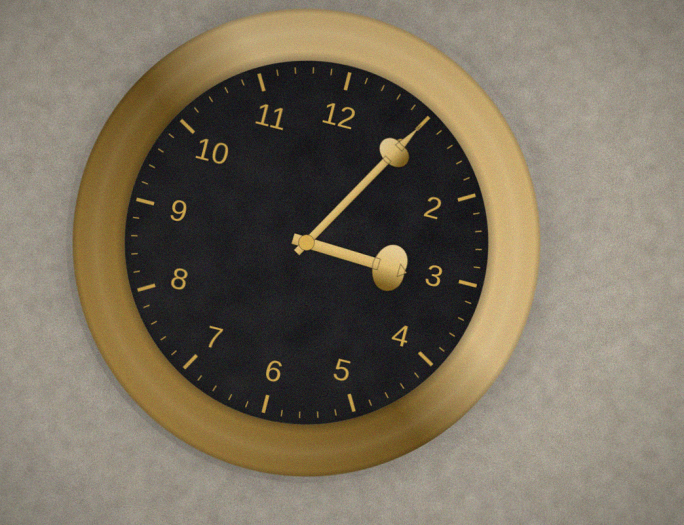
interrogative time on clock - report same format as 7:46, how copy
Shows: 3:05
